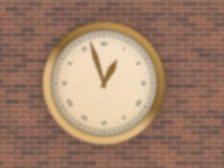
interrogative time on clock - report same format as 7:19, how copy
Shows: 12:57
